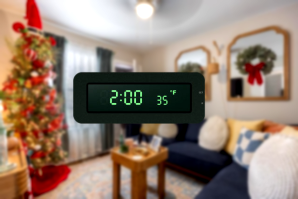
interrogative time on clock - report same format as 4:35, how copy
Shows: 2:00
